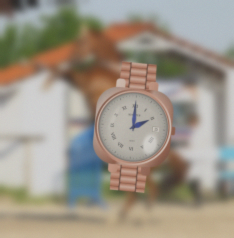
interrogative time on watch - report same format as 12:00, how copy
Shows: 2:00
